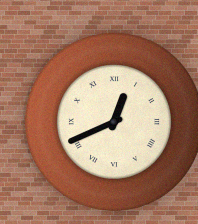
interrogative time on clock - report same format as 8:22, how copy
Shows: 12:41
